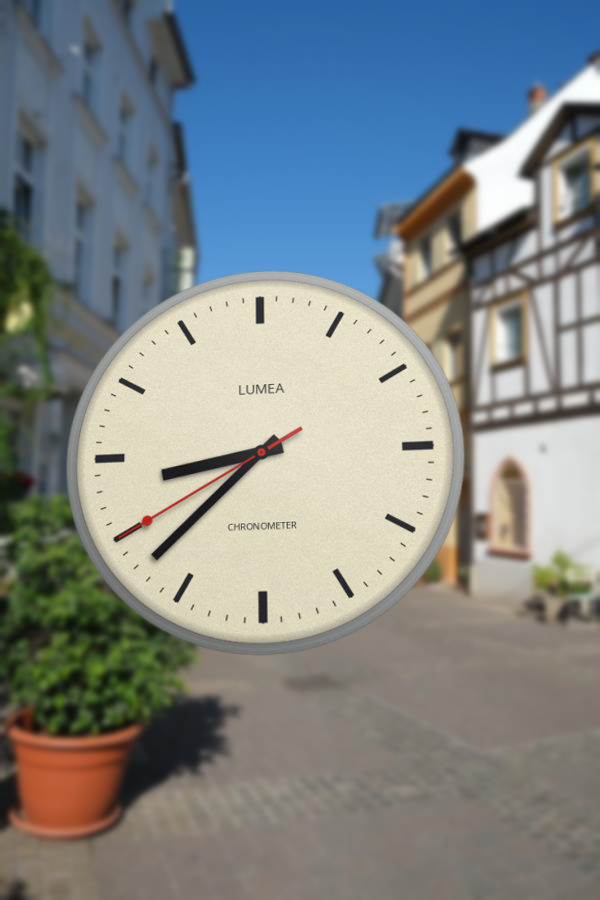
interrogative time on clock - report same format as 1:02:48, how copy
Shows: 8:37:40
